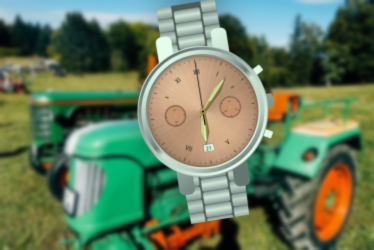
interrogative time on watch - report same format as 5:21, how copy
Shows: 6:07
